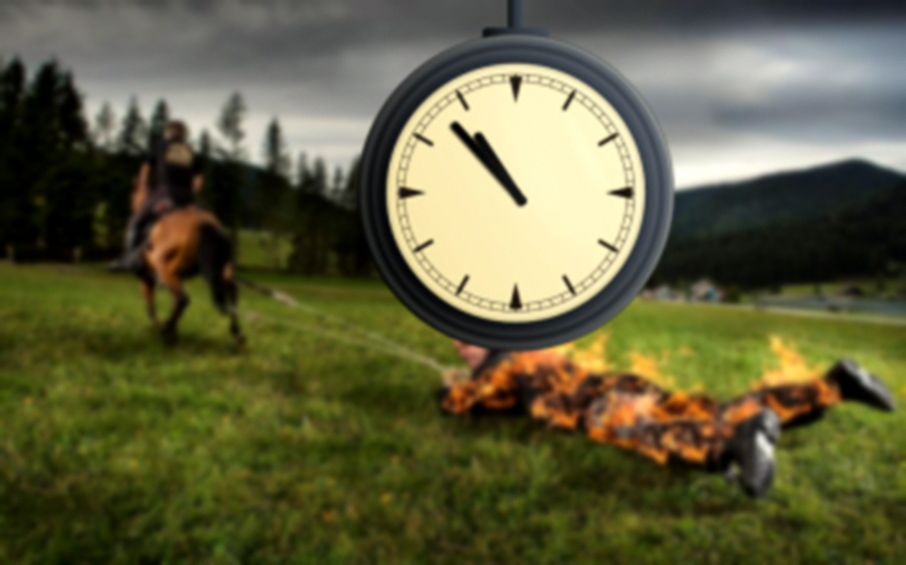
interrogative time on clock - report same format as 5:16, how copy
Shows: 10:53
